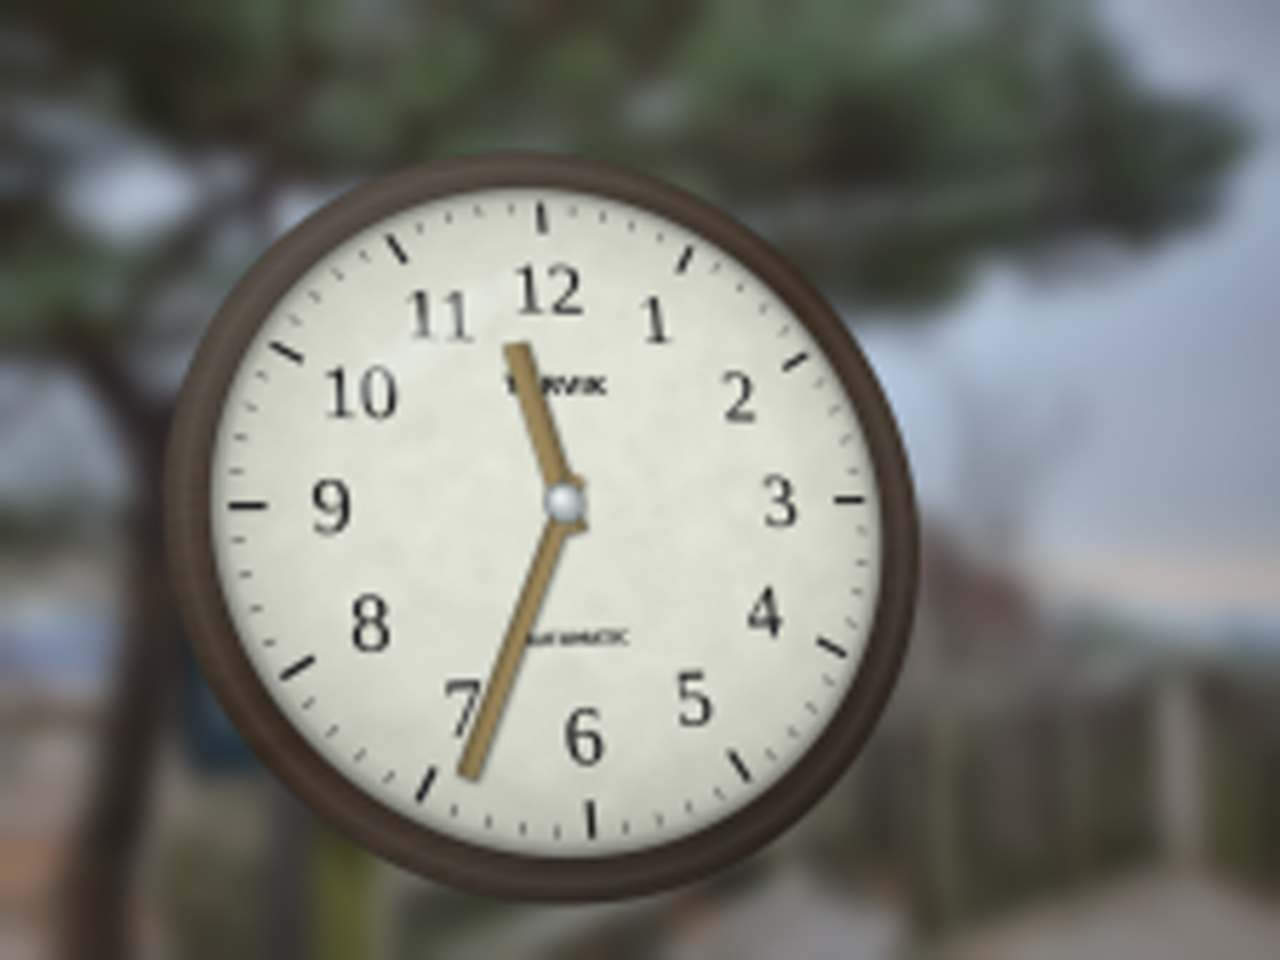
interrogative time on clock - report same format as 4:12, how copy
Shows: 11:34
